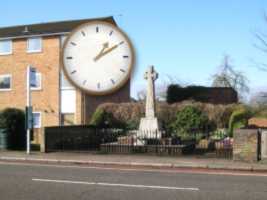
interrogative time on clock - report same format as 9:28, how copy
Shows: 1:10
